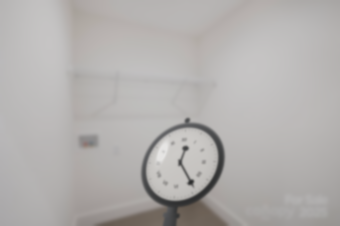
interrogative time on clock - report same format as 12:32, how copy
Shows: 12:24
